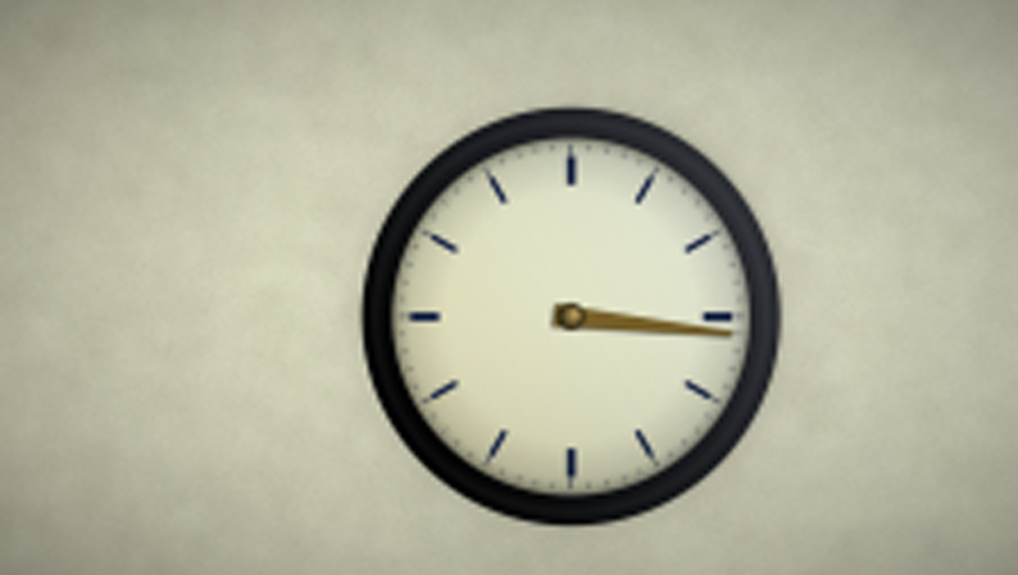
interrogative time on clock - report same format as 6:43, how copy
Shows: 3:16
